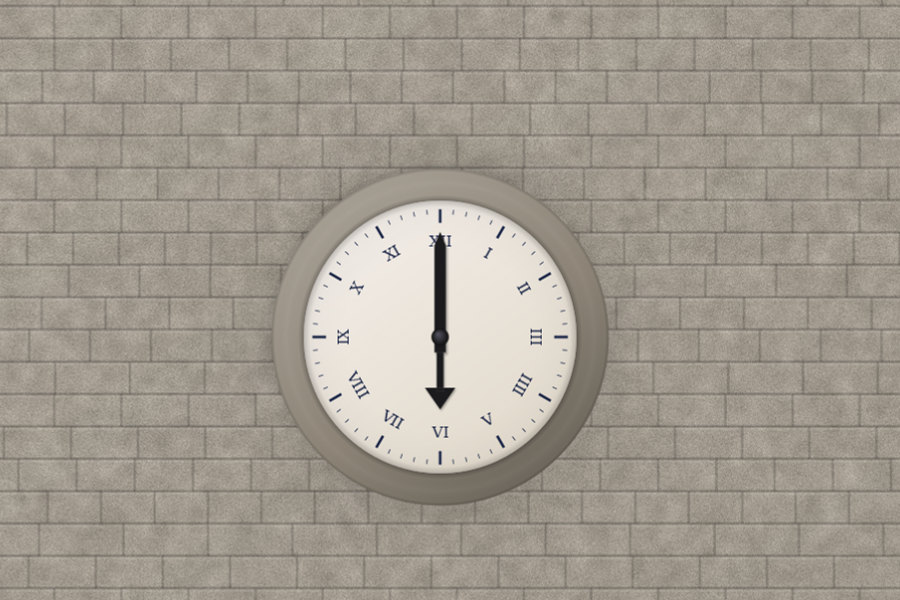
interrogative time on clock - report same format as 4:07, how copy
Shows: 6:00
